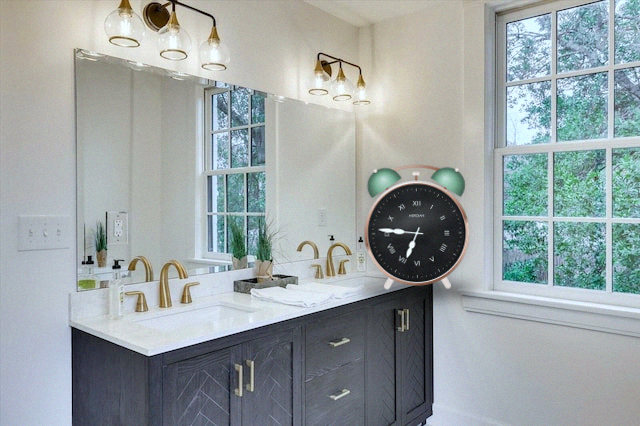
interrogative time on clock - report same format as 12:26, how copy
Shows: 6:46
